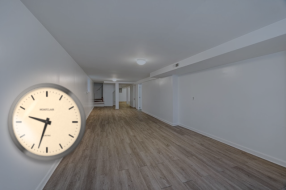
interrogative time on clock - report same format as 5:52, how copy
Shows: 9:33
